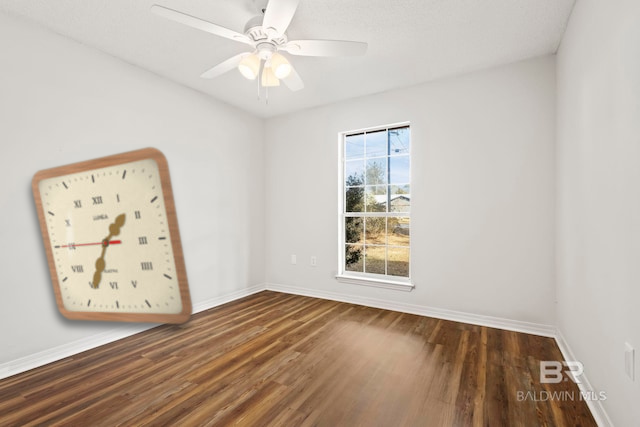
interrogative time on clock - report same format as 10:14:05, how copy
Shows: 1:34:45
